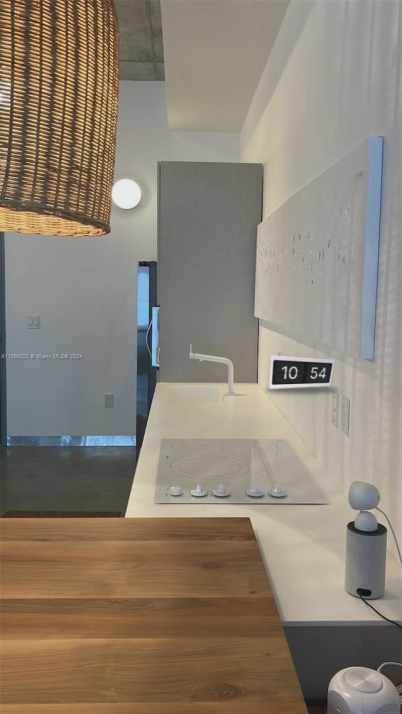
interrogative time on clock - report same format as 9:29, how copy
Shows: 10:54
